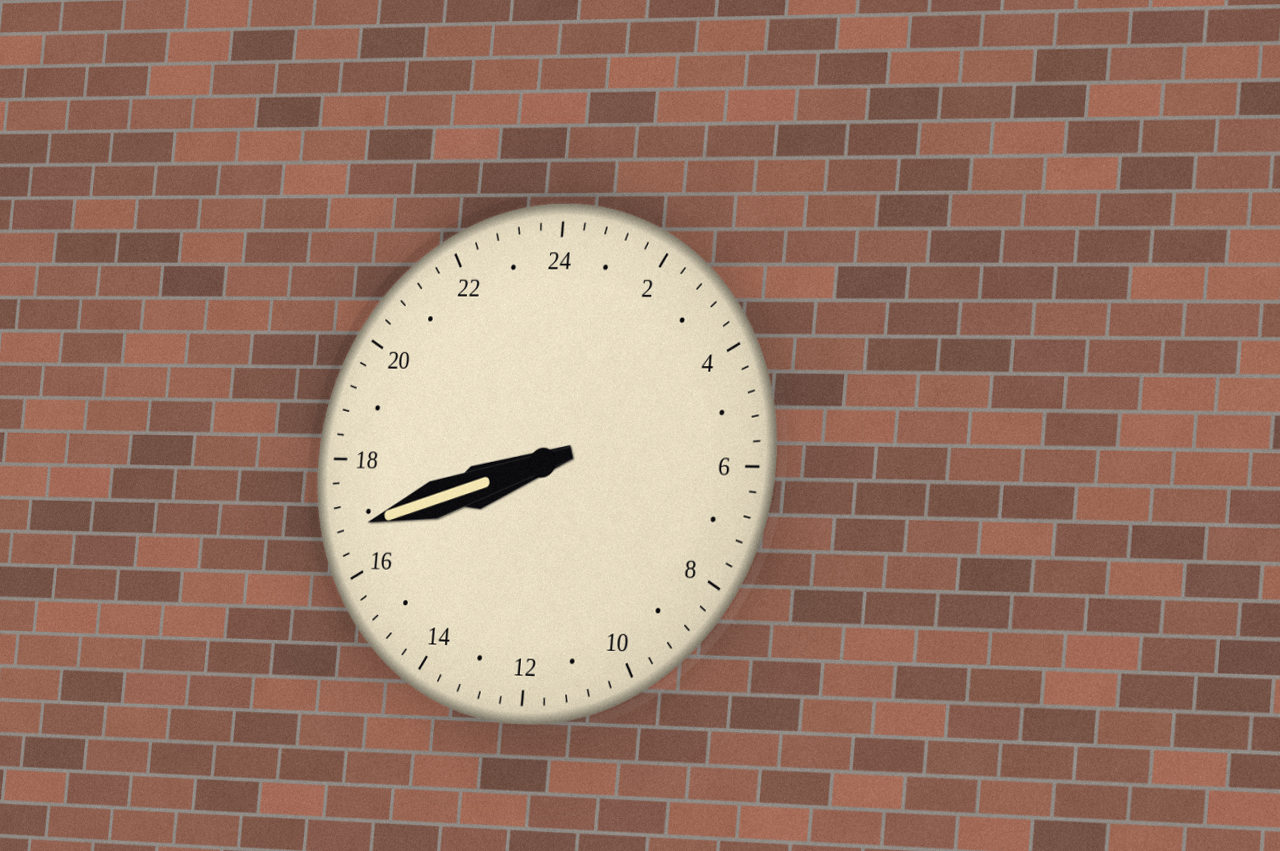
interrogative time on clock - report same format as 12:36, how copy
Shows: 16:42
